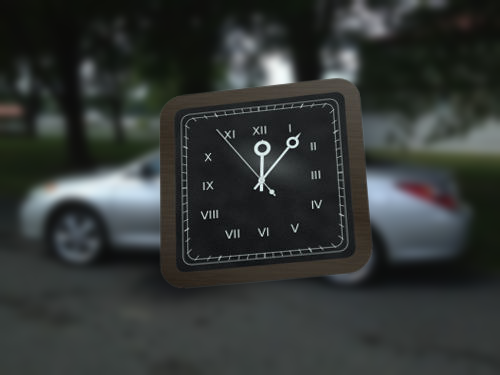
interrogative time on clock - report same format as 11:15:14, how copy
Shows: 12:06:54
